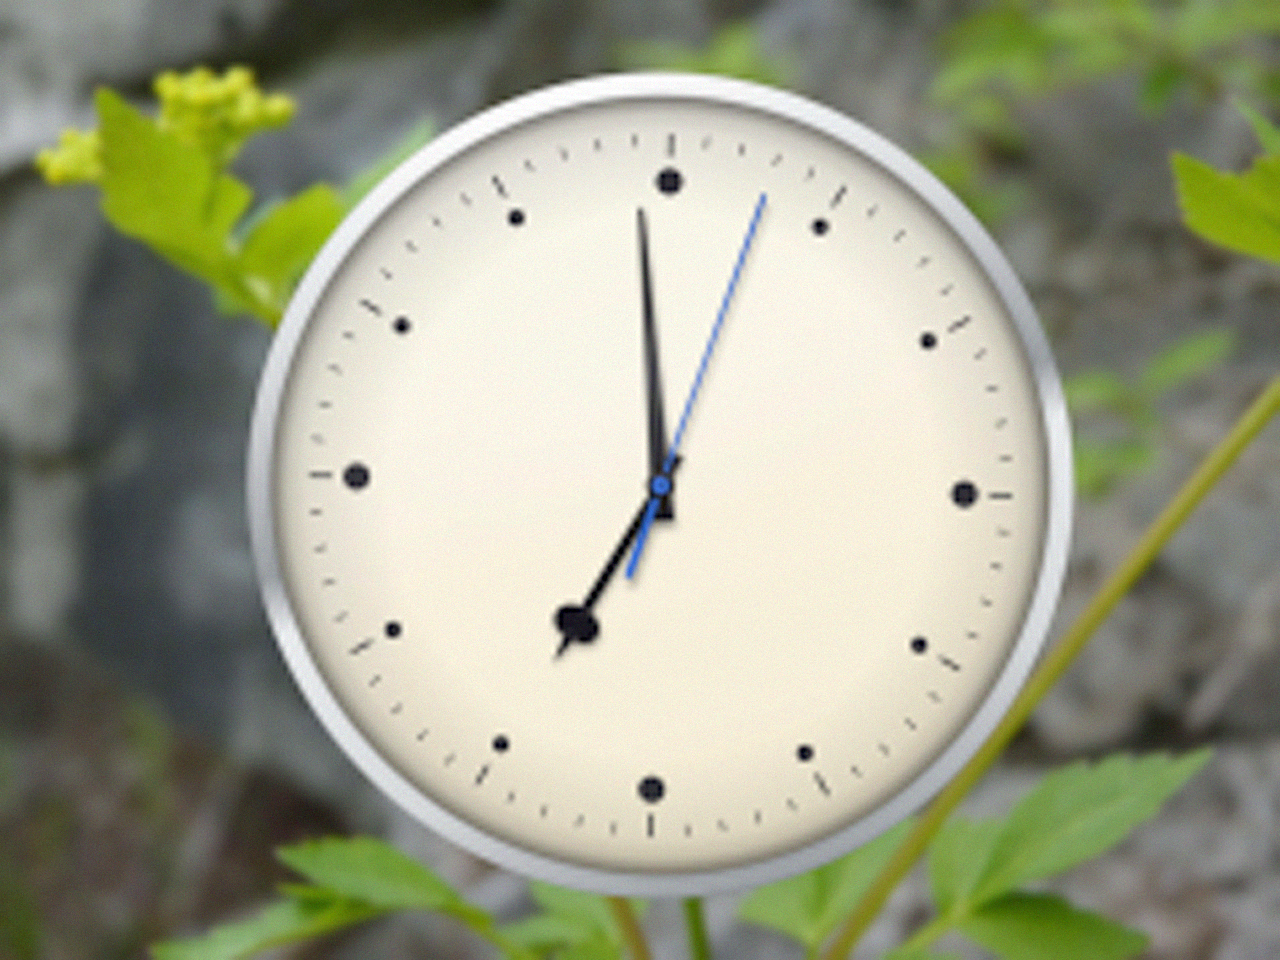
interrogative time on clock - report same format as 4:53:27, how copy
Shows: 6:59:03
